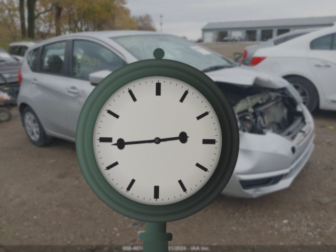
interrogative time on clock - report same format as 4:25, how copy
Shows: 2:44
